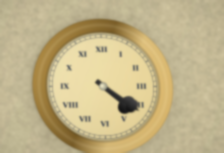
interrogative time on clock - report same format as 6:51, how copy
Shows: 4:21
